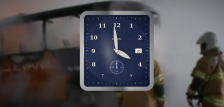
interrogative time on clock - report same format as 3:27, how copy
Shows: 3:59
